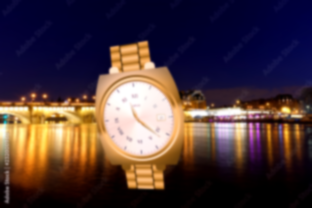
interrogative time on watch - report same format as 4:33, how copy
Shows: 11:22
